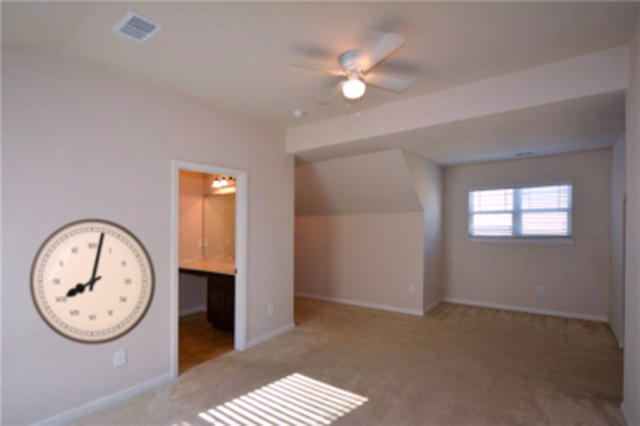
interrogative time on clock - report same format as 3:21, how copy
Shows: 8:02
